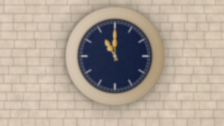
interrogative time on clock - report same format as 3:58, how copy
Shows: 11:00
